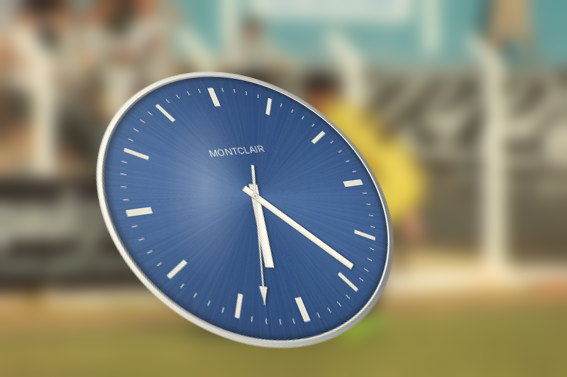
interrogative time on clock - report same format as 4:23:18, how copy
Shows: 6:23:33
